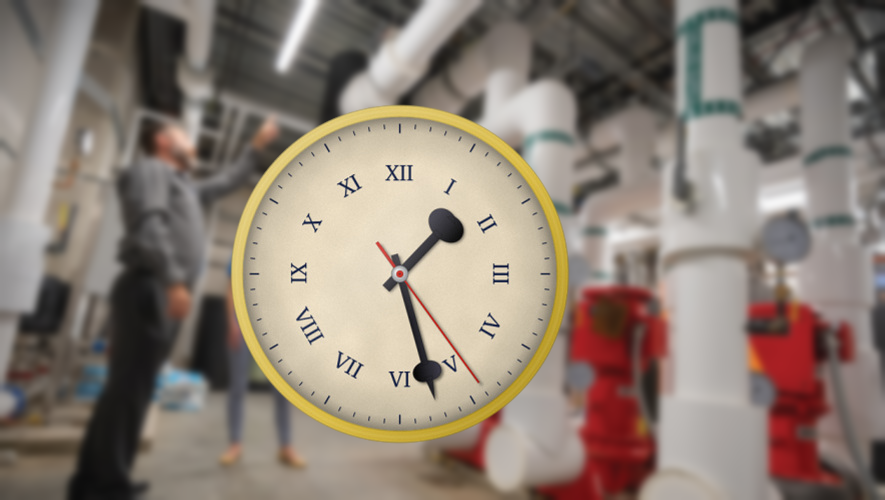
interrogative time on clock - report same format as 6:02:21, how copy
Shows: 1:27:24
